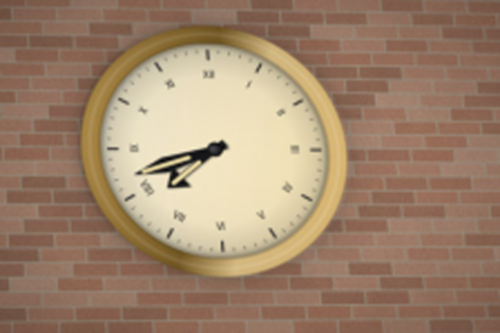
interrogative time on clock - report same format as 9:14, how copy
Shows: 7:42
